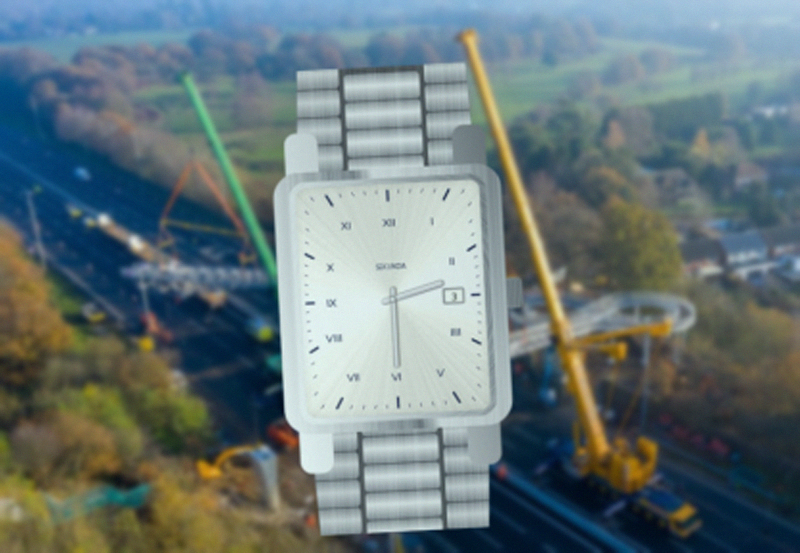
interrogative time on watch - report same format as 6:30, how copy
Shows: 2:30
